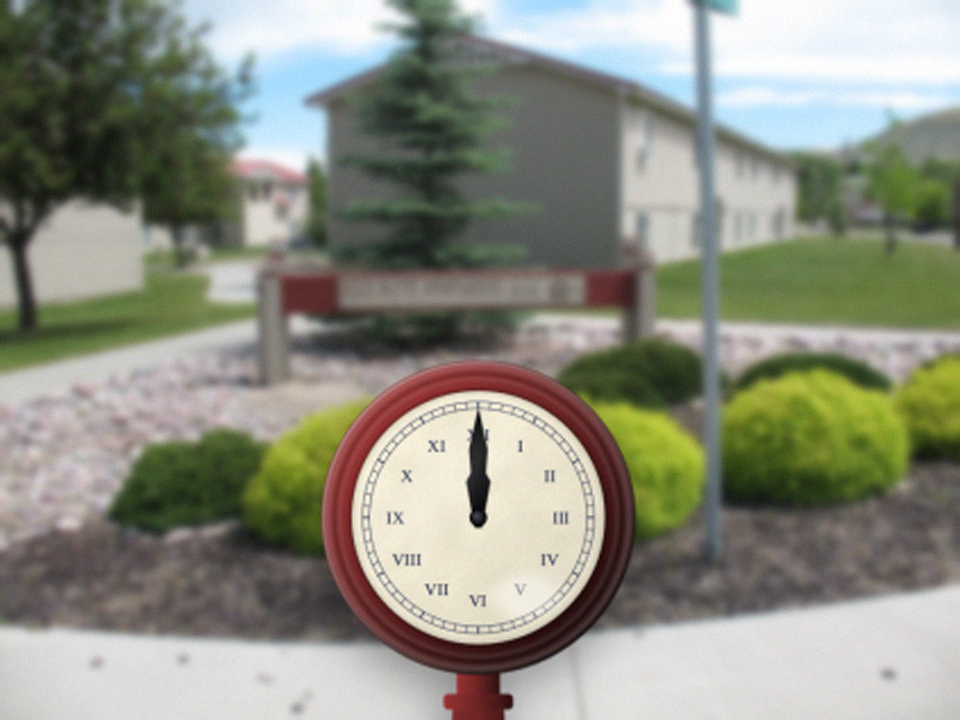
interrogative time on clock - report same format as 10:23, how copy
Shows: 12:00
